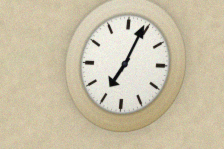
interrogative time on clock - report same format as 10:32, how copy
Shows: 7:04
